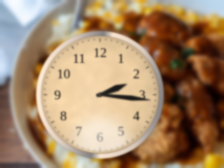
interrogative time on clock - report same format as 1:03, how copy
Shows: 2:16
